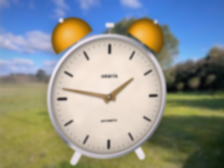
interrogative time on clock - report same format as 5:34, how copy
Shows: 1:47
